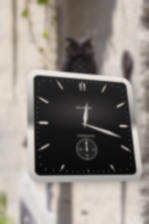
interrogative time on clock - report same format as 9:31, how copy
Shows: 12:18
